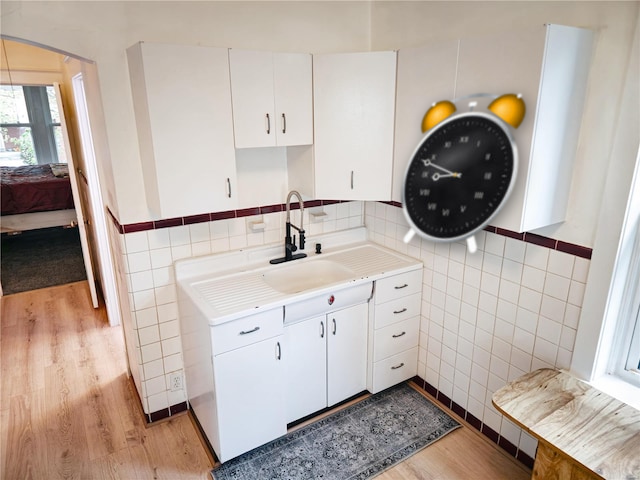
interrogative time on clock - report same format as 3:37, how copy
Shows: 8:48
